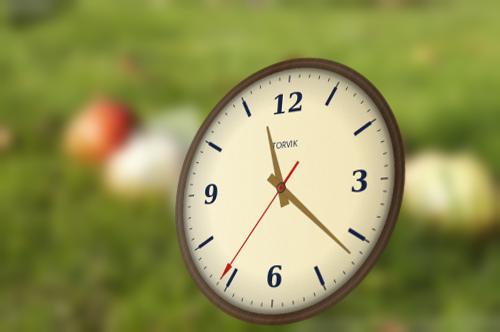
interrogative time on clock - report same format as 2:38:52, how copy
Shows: 11:21:36
